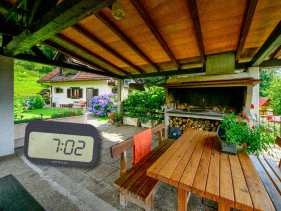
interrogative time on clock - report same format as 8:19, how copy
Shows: 7:02
